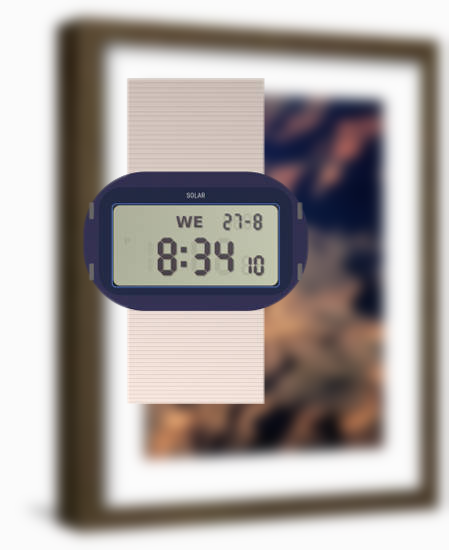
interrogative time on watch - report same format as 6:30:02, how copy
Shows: 8:34:10
